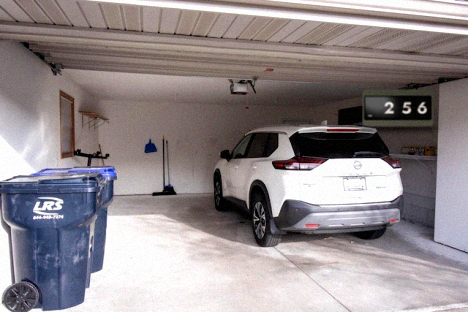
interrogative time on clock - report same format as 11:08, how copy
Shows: 2:56
